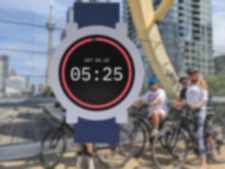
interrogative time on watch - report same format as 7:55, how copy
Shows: 5:25
